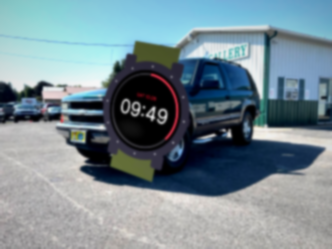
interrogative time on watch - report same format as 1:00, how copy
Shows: 9:49
